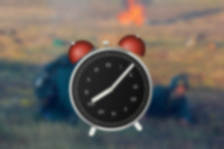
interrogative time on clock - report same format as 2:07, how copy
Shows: 8:08
